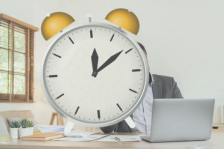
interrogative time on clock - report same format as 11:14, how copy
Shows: 12:09
